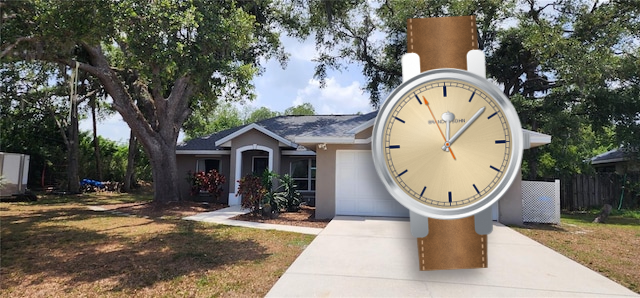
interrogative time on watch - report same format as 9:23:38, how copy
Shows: 12:07:56
